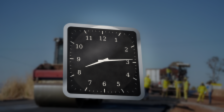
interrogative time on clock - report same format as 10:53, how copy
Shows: 8:14
